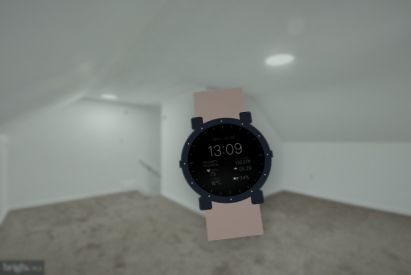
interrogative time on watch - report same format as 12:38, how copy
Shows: 13:09
